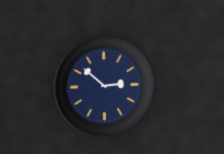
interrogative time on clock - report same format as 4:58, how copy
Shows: 2:52
